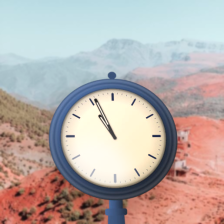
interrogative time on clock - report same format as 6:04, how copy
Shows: 10:56
